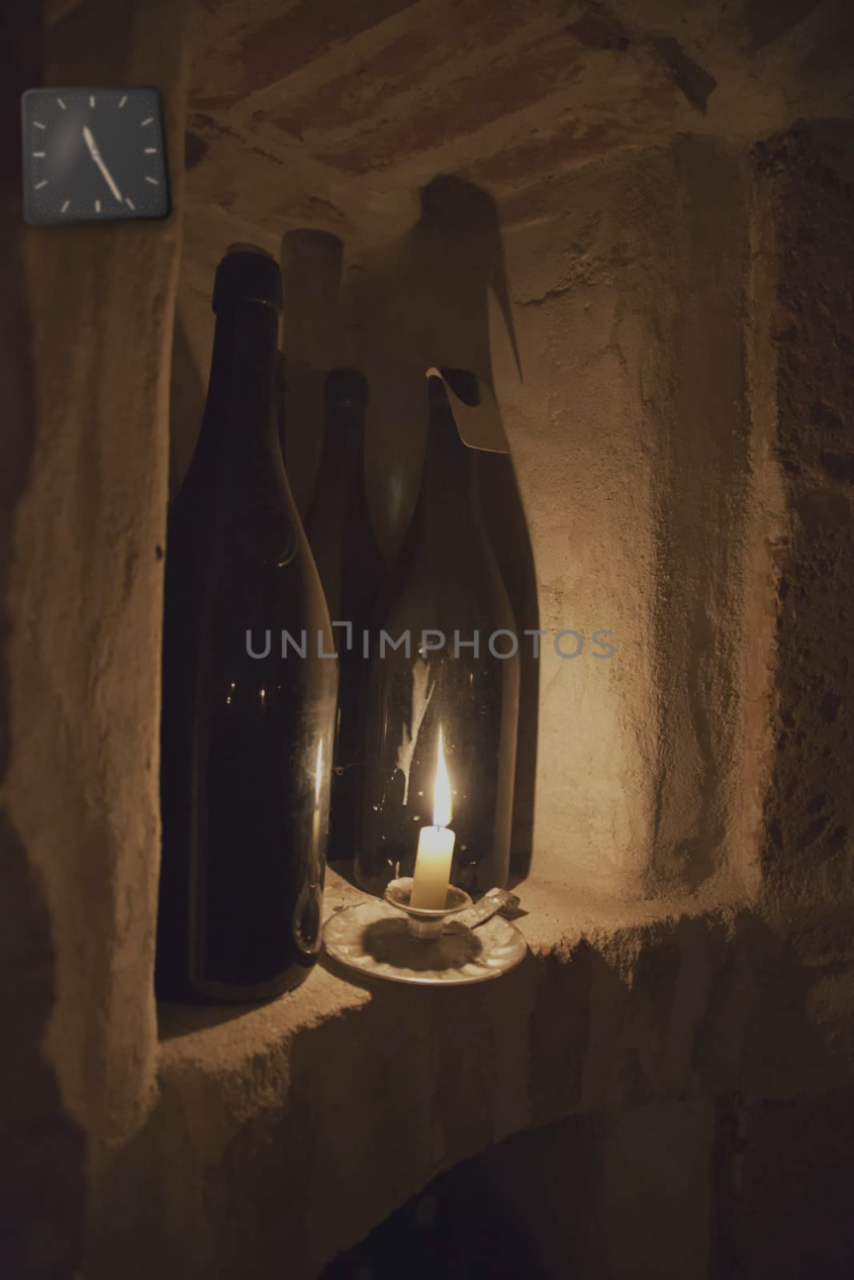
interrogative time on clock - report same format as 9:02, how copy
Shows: 11:26
